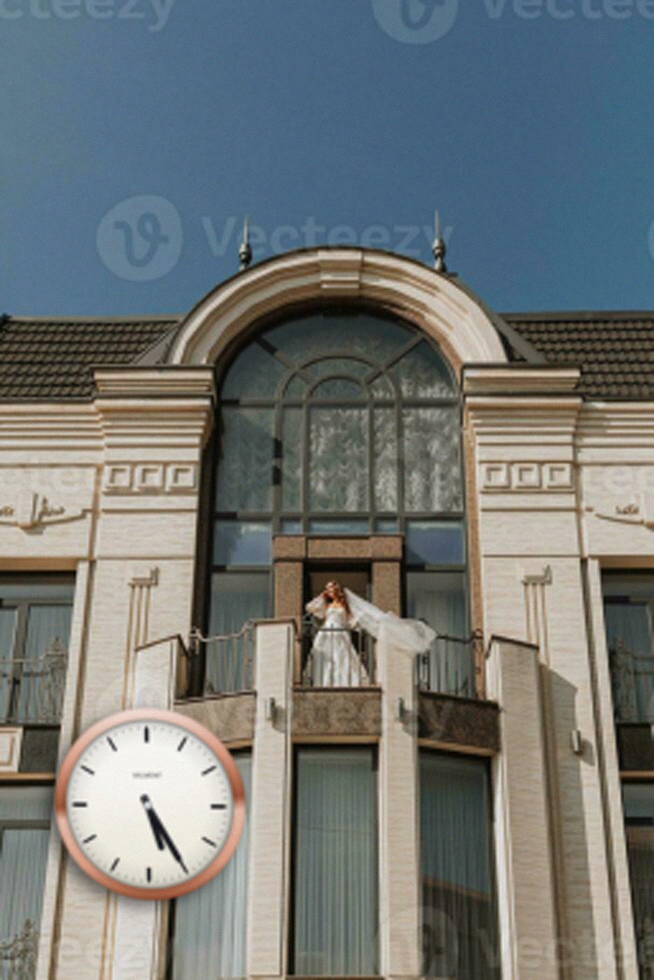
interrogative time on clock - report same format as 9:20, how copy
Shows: 5:25
